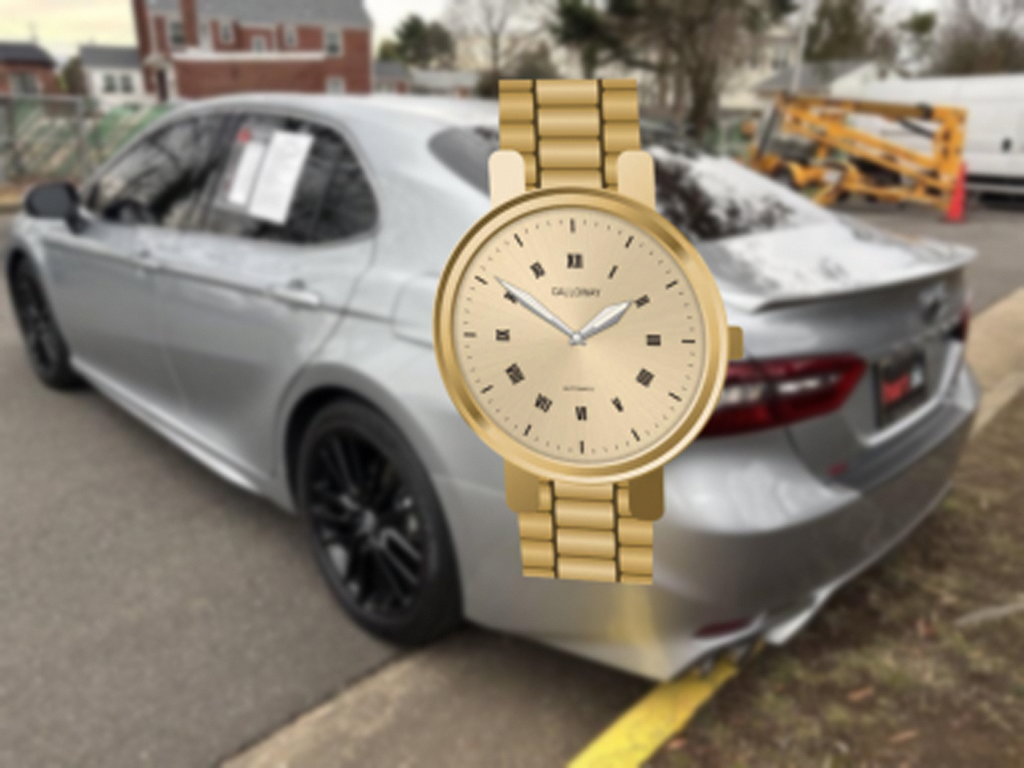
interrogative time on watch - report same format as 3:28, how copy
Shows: 1:51
